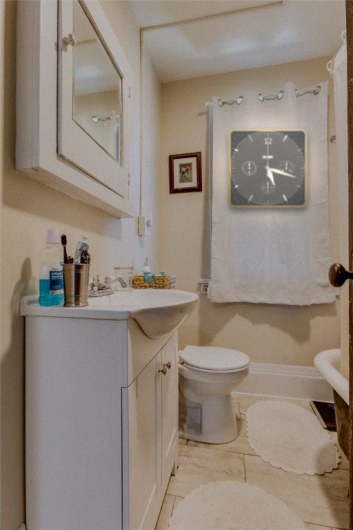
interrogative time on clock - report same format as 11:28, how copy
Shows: 5:18
